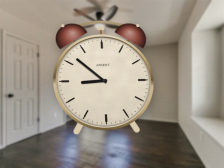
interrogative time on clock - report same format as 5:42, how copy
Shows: 8:52
